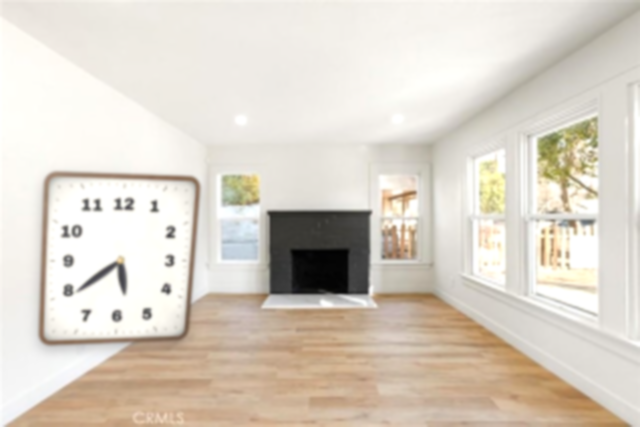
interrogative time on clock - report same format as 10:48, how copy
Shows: 5:39
